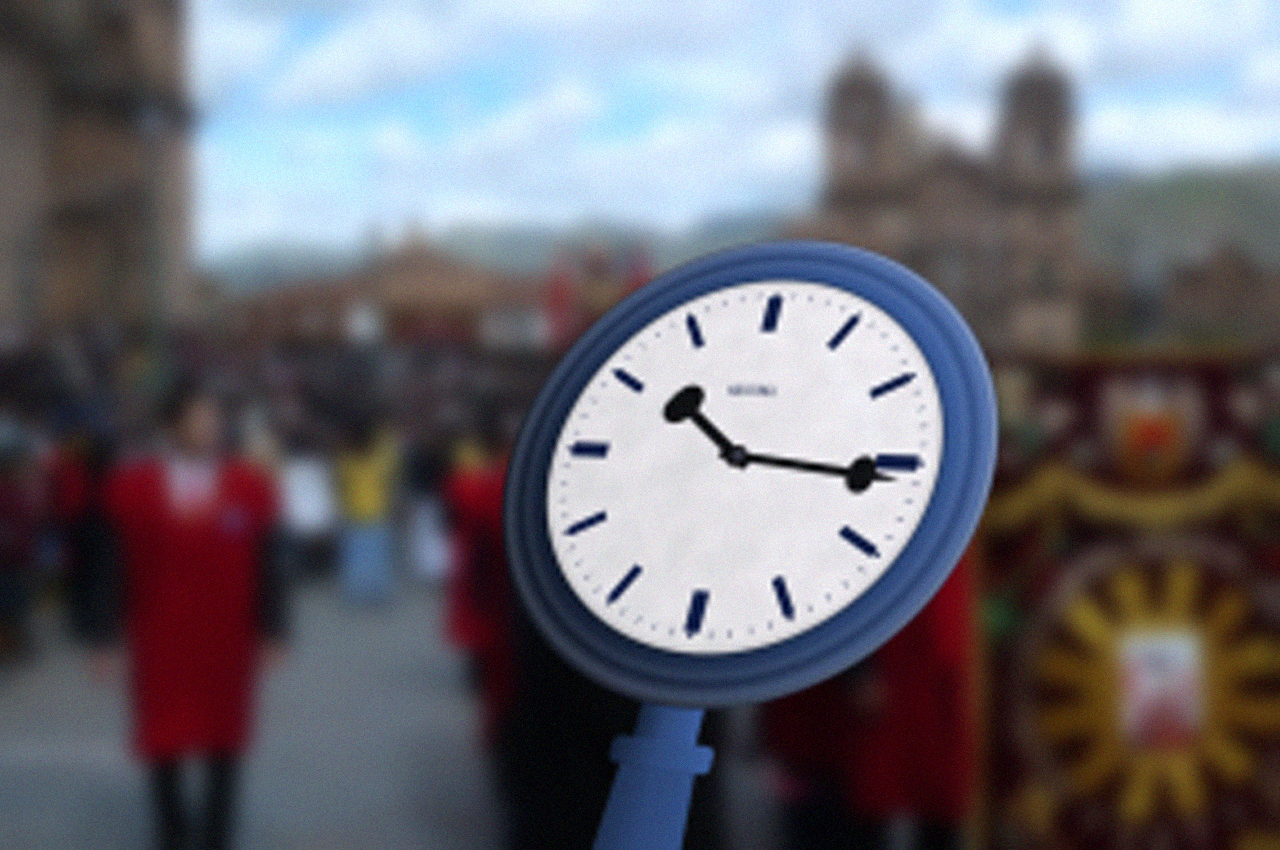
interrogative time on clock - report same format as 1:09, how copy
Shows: 10:16
